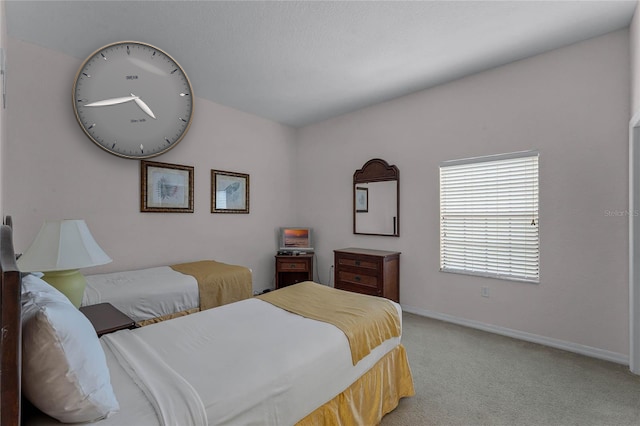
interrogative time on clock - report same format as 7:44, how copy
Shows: 4:44
